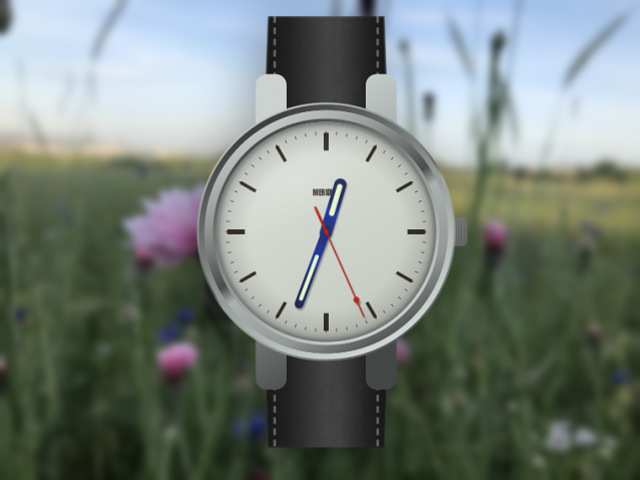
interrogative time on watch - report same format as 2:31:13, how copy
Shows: 12:33:26
